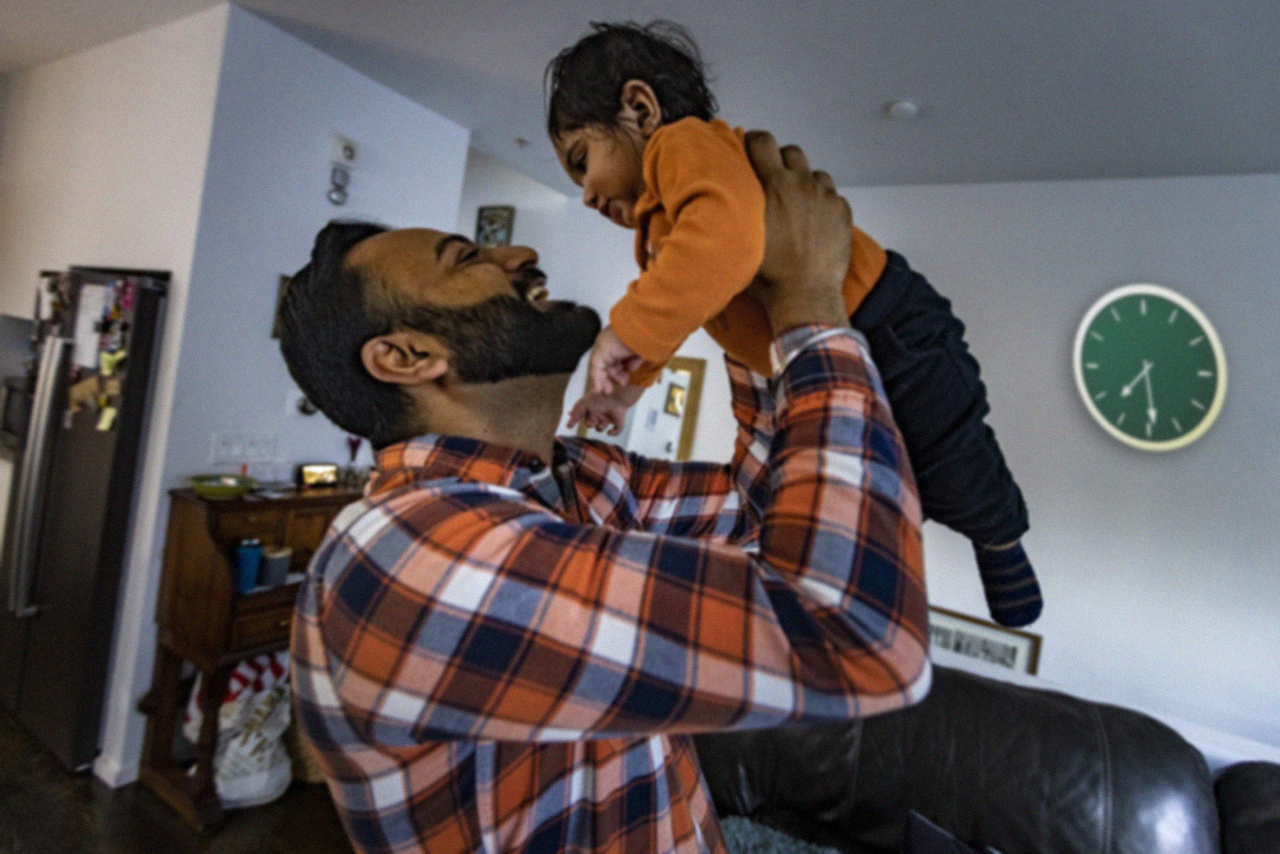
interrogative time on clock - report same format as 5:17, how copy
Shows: 7:29
